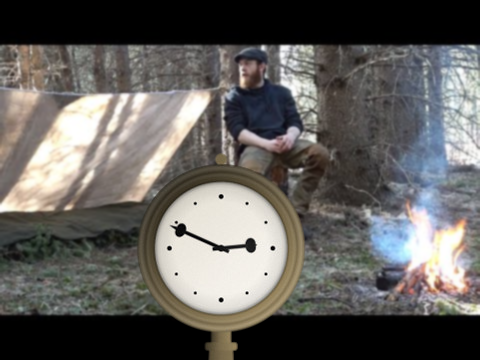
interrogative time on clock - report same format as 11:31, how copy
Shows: 2:49
